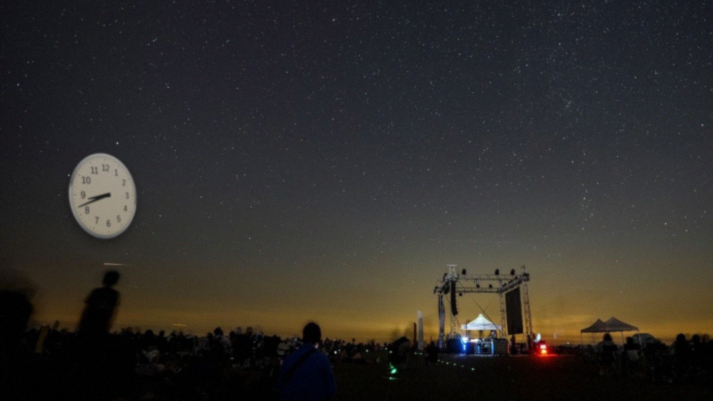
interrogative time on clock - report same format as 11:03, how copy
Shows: 8:42
